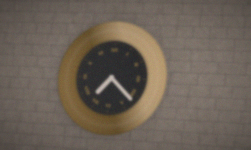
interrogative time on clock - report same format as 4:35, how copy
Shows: 7:22
